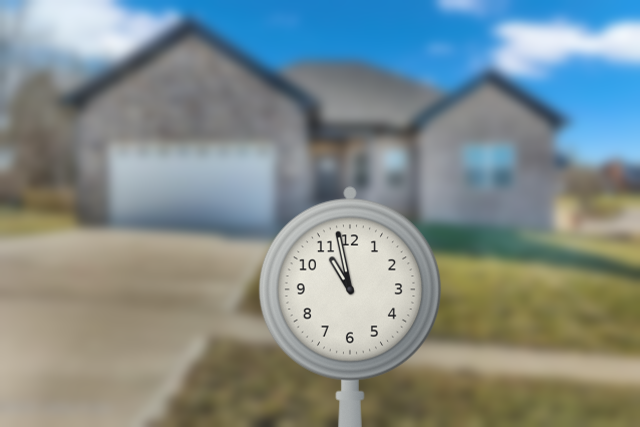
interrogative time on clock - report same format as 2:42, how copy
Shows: 10:58
